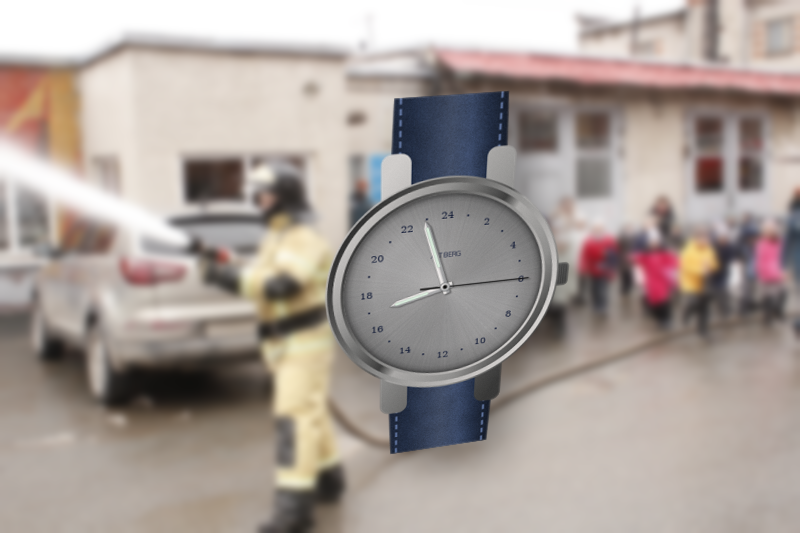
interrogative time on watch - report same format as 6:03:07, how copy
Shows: 16:57:15
